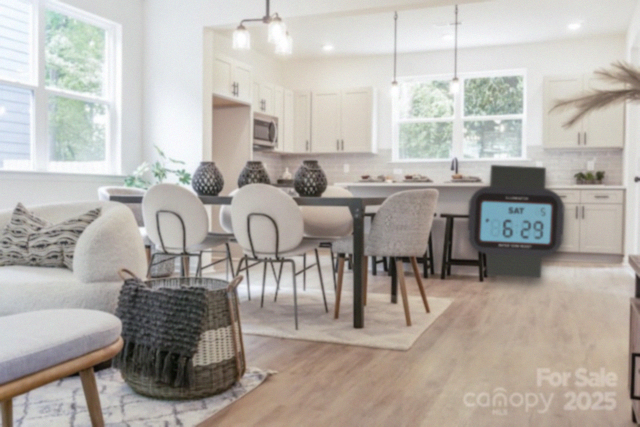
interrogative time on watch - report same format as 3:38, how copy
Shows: 6:29
